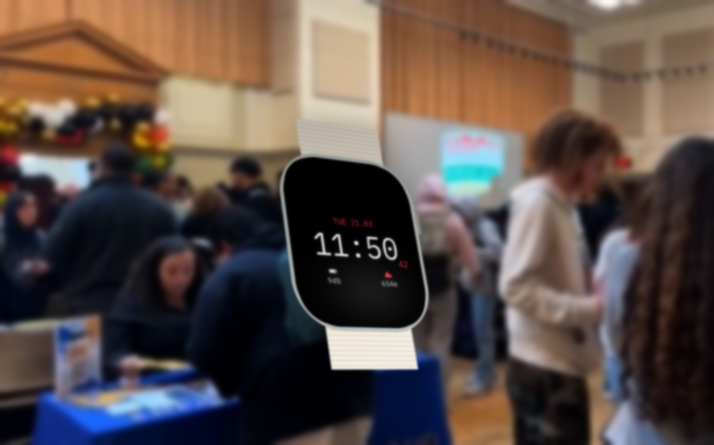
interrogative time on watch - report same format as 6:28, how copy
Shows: 11:50
